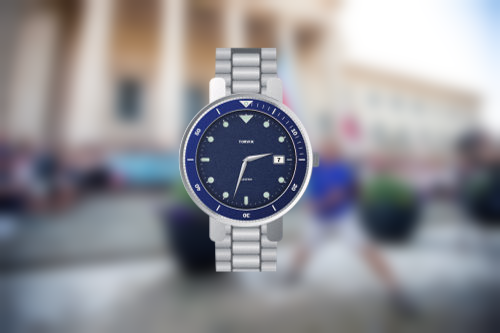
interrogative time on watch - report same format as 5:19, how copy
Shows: 2:33
